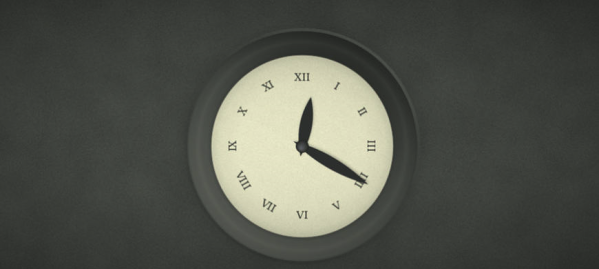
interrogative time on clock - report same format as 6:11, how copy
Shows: 12:20
